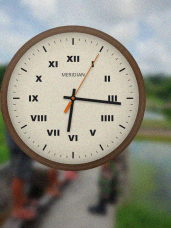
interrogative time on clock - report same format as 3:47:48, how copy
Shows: 6:16:05
